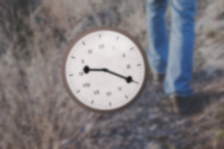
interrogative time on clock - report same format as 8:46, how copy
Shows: 9:20
